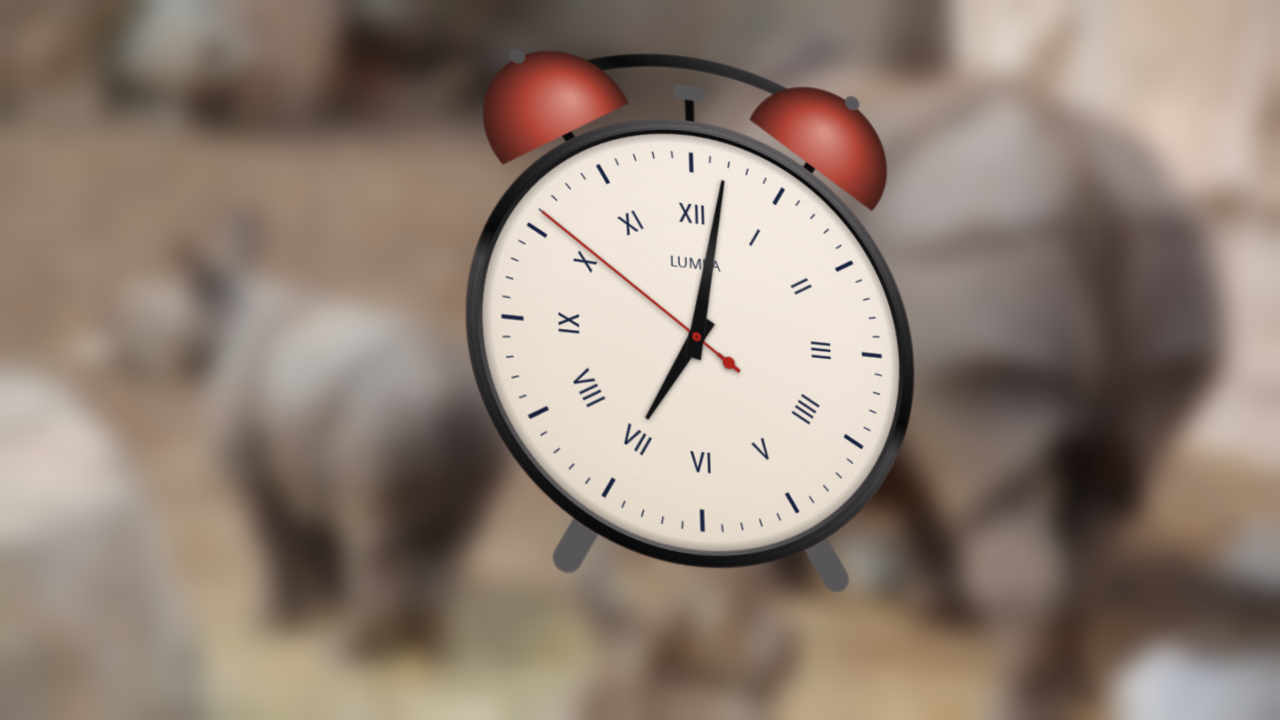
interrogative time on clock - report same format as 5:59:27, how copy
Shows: 7:01:51
